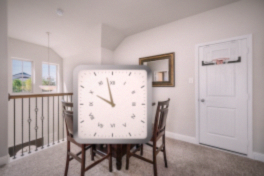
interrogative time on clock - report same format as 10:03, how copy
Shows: 9:58
